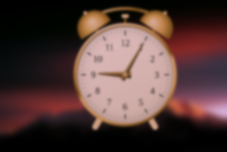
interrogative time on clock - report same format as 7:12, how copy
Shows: 9:05
